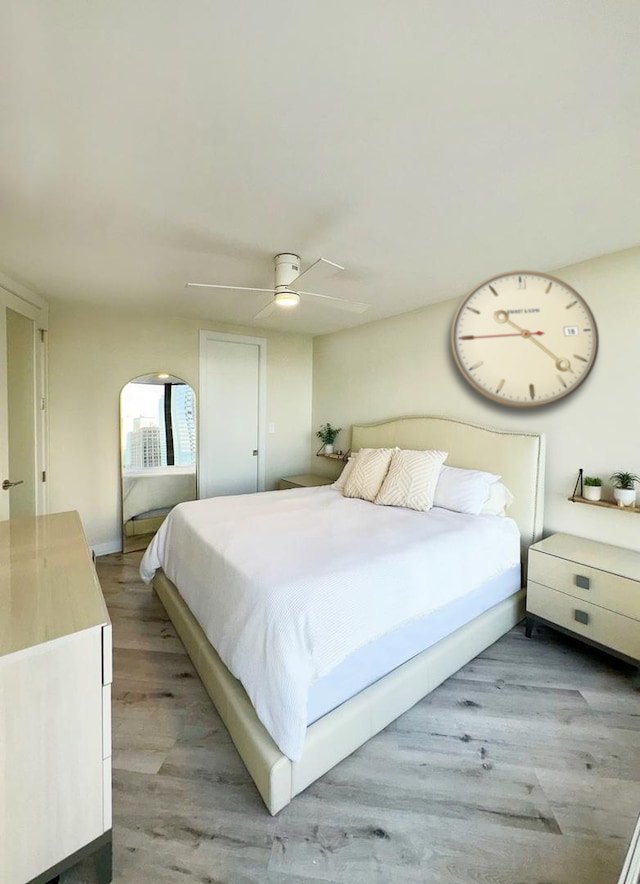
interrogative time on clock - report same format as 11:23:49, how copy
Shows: 10:22:45
